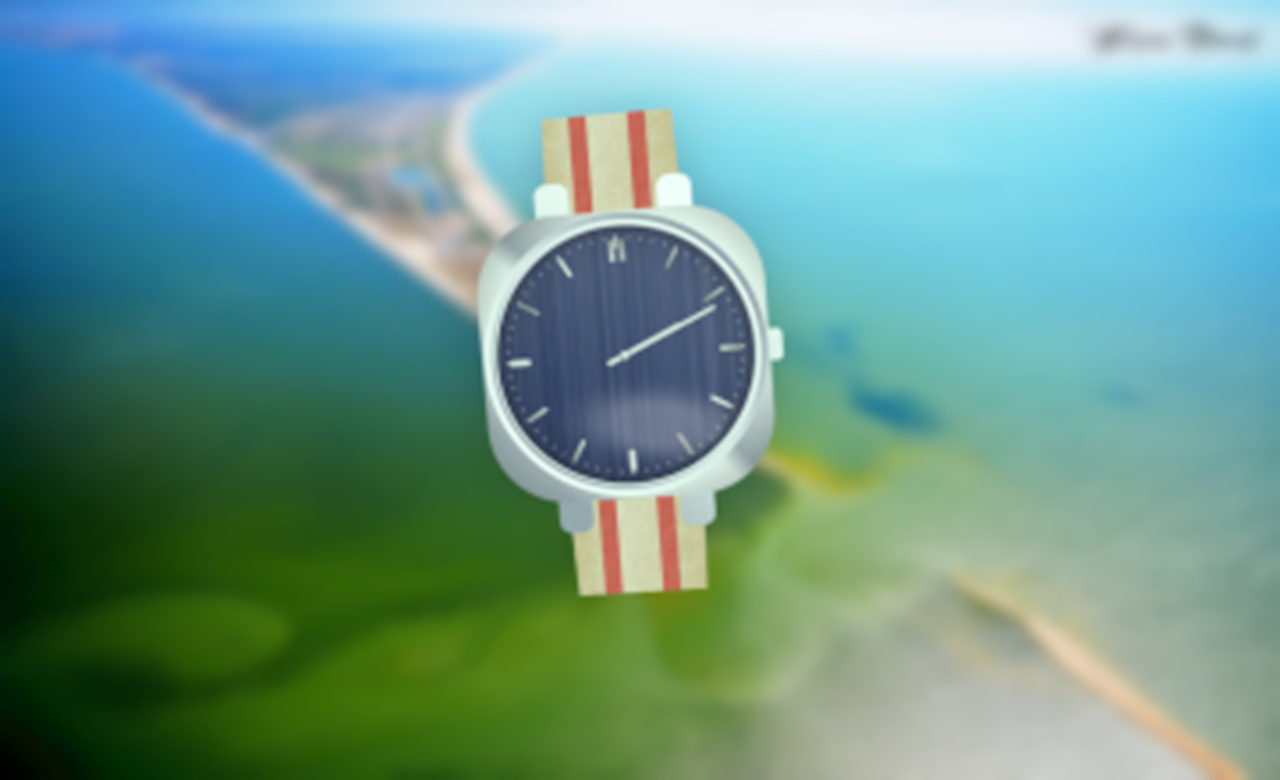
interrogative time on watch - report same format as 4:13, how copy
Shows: 2:11
